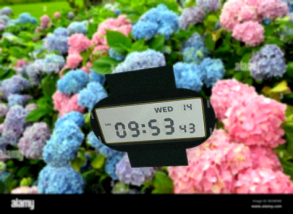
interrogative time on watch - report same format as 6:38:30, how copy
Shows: 9:53:43
